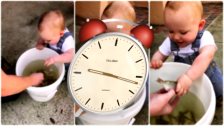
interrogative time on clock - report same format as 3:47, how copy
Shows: 9:17
